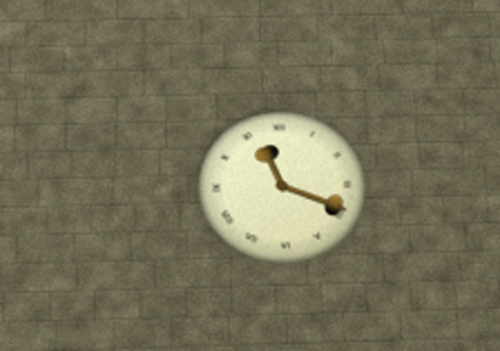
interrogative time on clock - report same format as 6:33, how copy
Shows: 11:19
